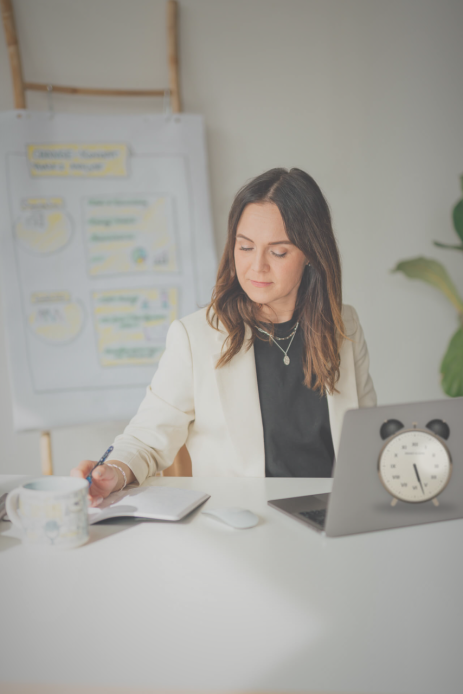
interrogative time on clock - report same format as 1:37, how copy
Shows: 5:27
